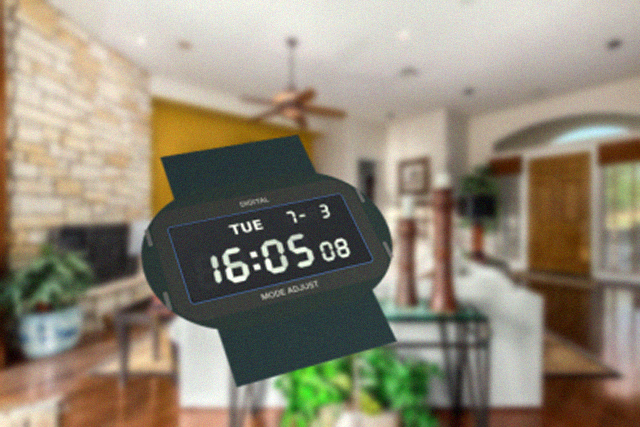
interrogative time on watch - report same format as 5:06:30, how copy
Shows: 16:05:08
